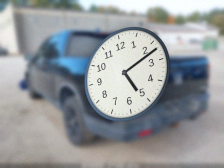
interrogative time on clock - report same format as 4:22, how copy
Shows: 5:12
